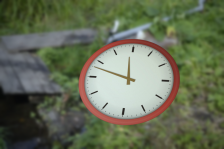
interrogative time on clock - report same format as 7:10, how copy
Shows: 11:48
